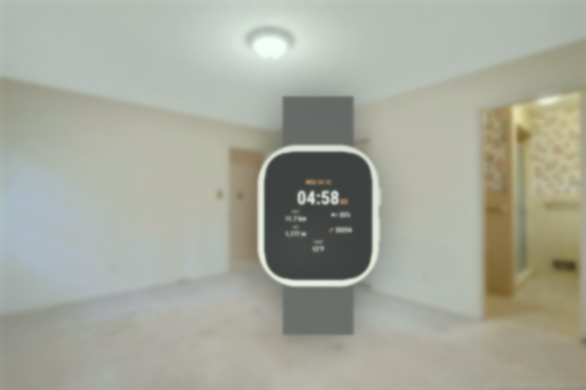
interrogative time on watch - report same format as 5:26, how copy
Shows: 4:58
